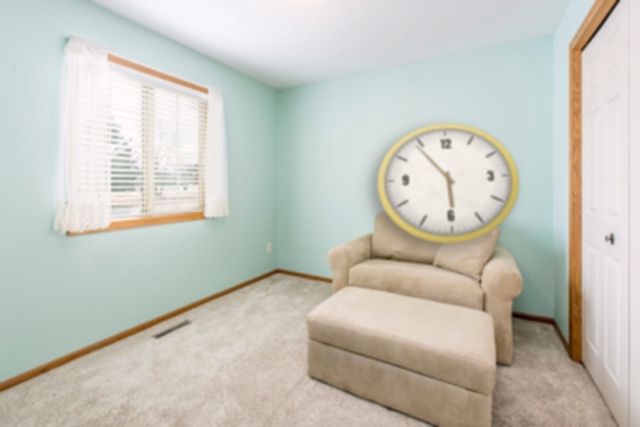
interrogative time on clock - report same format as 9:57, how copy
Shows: 5:54
